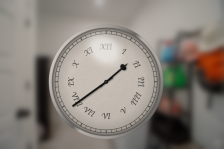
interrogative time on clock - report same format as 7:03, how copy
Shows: 1:39
